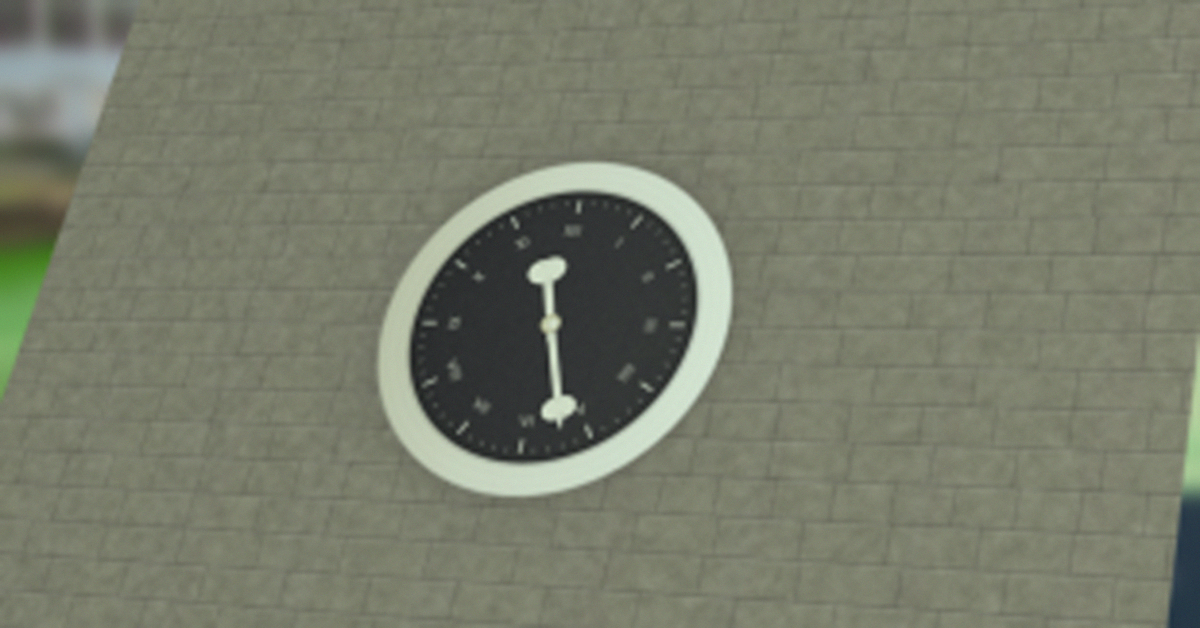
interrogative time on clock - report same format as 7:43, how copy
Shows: 11:27
